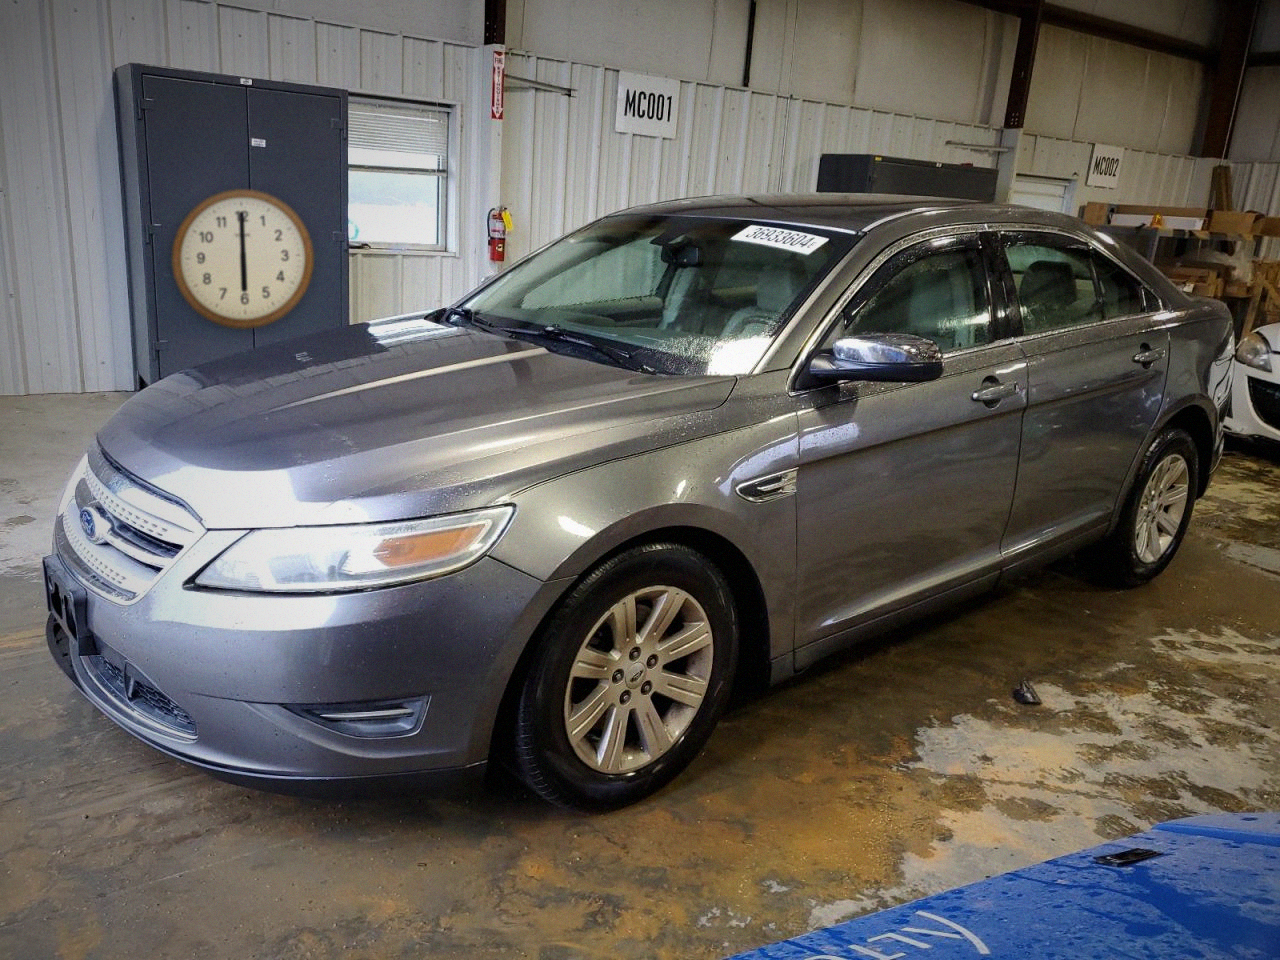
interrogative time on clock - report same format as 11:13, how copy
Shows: 6:00
